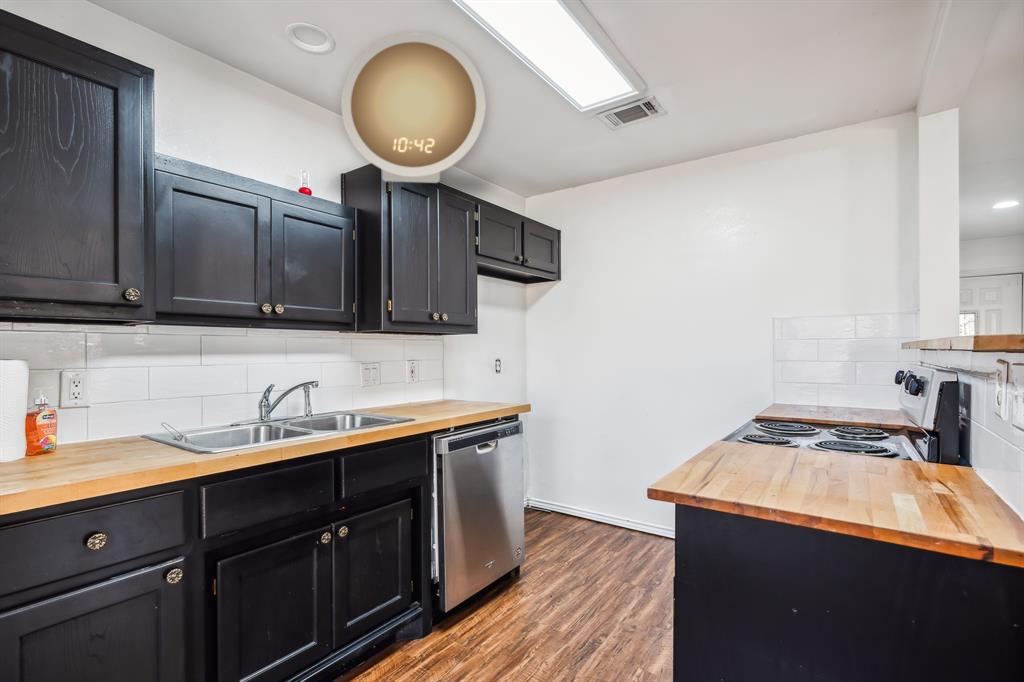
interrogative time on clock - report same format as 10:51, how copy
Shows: 10:42
